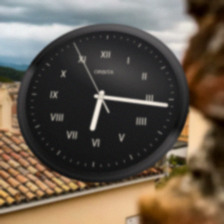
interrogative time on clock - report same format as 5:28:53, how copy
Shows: 6:15:55
